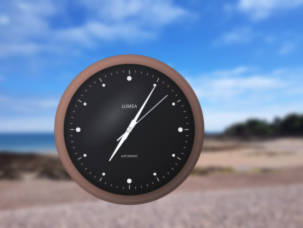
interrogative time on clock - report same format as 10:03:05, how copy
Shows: 7:05:08
